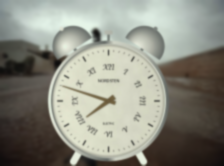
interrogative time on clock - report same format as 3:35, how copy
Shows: 7:48
